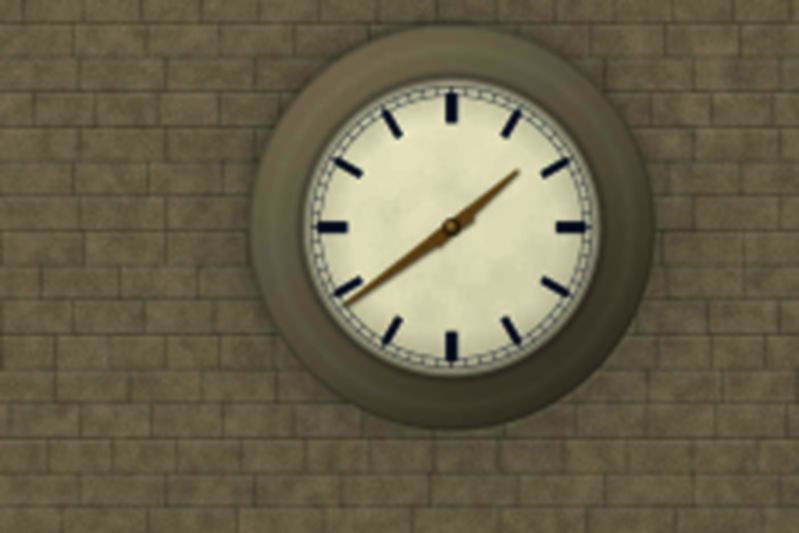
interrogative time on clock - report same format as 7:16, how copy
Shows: 1:39
